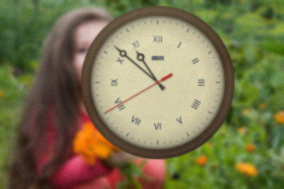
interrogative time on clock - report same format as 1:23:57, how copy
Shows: 10:51:40
